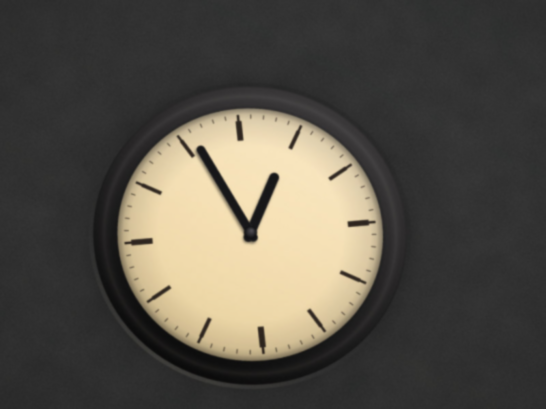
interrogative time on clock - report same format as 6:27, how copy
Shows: 12:56
